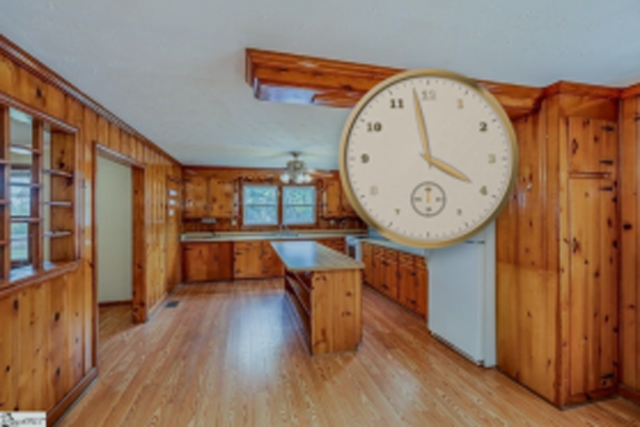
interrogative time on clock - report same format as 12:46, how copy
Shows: 3:58
